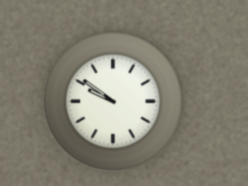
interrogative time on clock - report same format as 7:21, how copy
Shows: 9:51
